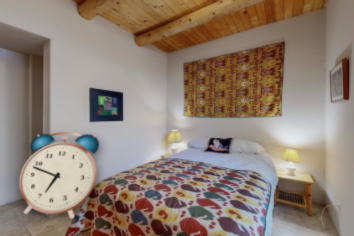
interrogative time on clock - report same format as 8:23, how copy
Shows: 6:48
